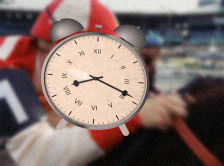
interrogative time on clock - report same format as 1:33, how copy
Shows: 8:19
